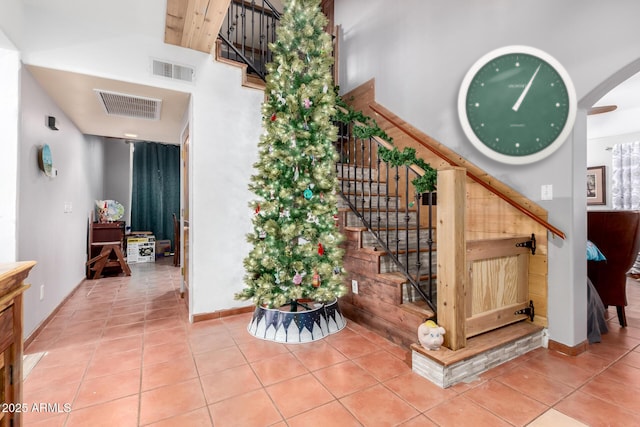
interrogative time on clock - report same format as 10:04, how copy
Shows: 1:05
